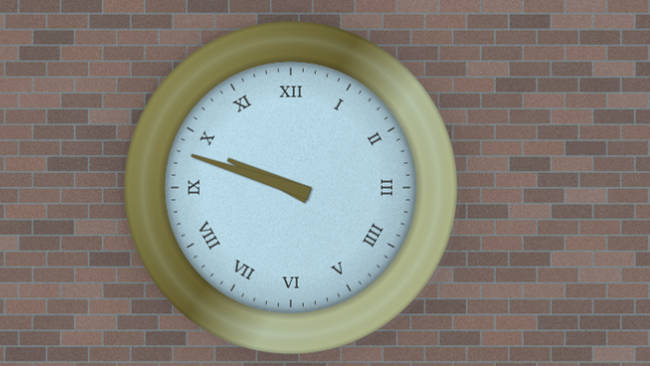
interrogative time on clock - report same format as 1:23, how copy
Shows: 9:48
